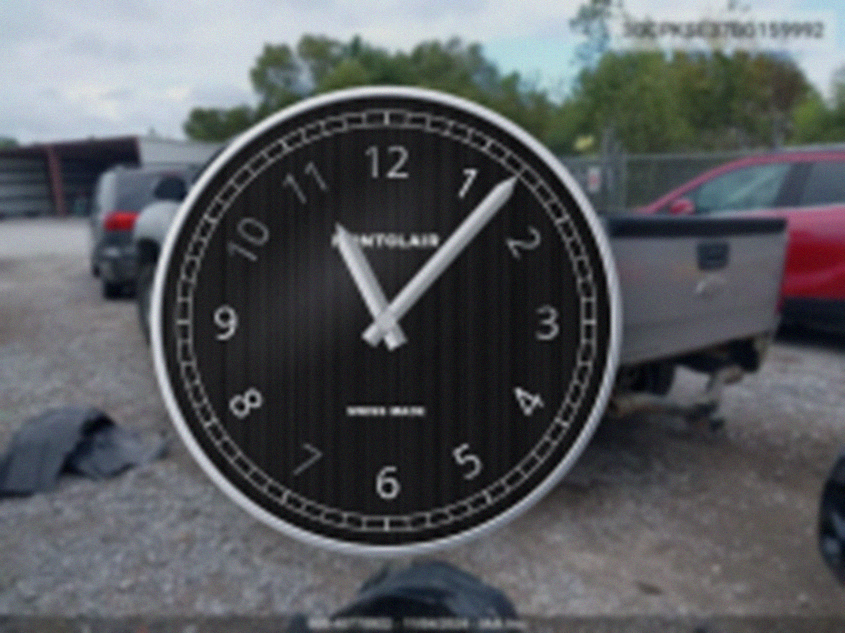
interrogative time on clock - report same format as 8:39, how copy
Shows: 11:07
